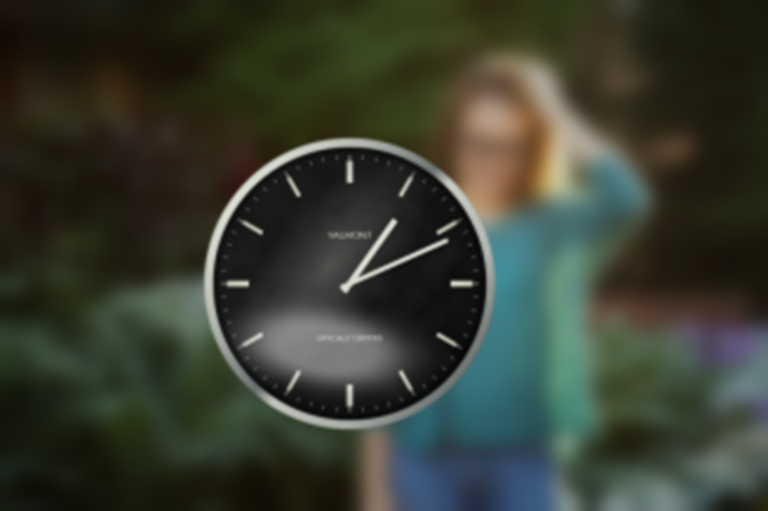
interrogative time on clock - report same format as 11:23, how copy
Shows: 1:11
